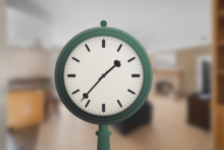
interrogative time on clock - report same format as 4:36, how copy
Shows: 1:37
